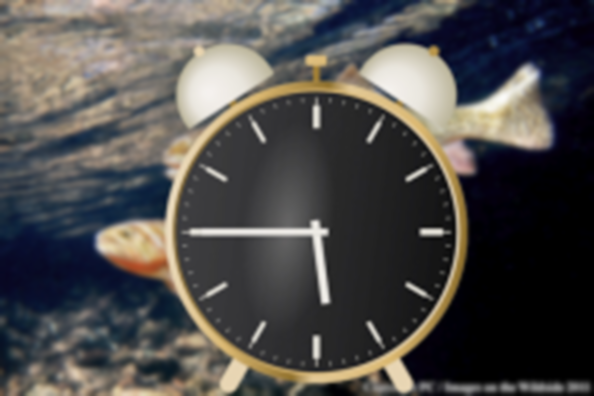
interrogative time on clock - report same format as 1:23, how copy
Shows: 5:45
